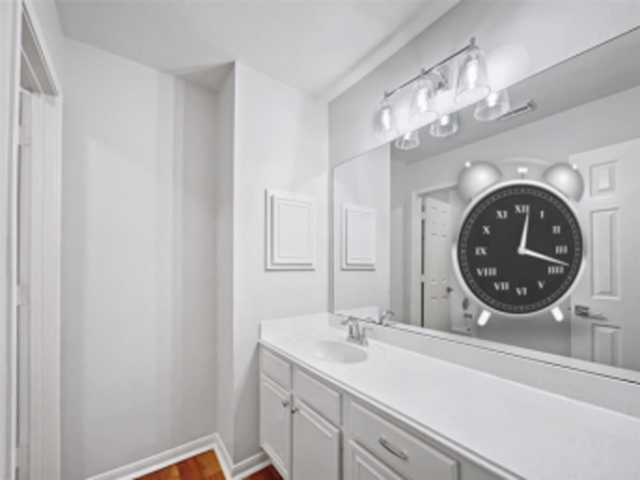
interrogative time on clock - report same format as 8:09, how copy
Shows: 12:18
